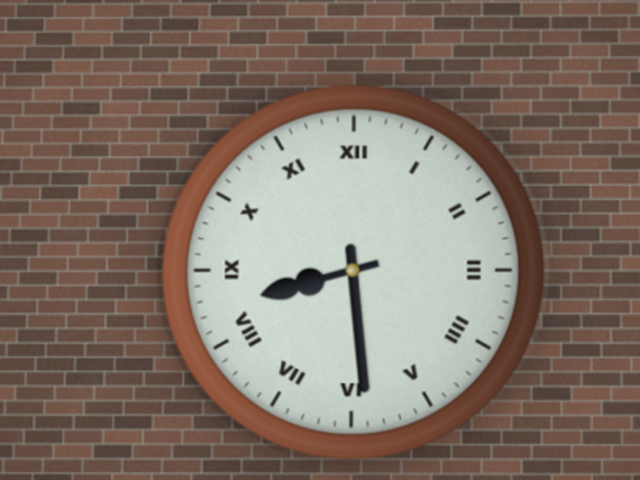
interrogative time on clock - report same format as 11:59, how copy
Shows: 8:29
